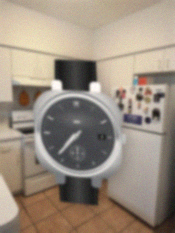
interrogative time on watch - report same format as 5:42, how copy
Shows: 7:37
